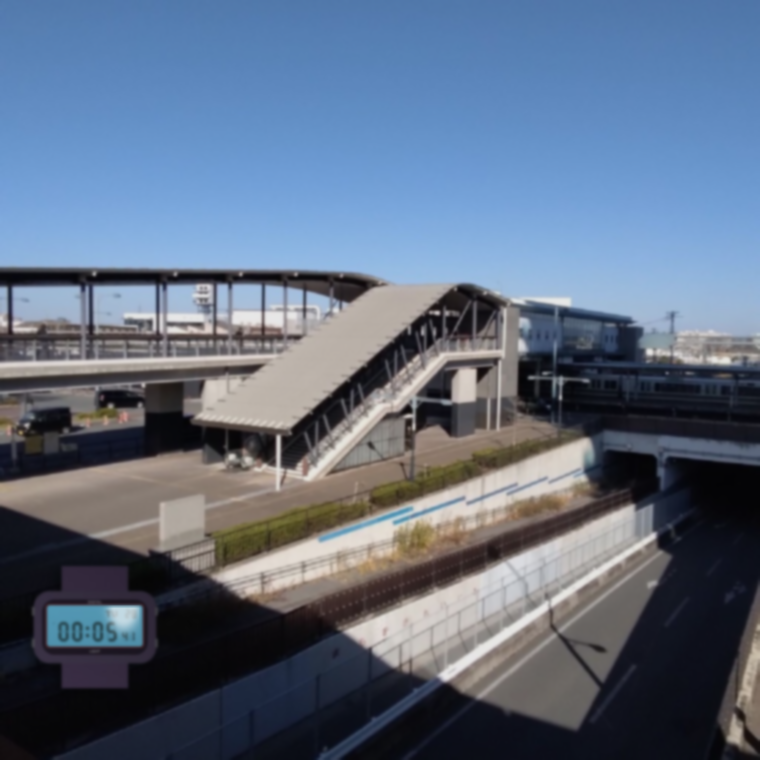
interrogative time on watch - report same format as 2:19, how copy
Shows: 0:05
